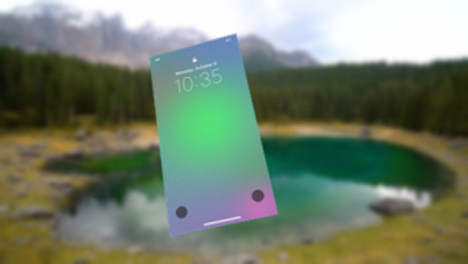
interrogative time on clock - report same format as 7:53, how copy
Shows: 10:35
